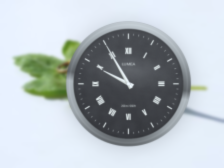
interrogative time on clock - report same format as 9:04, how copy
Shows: 9:55
